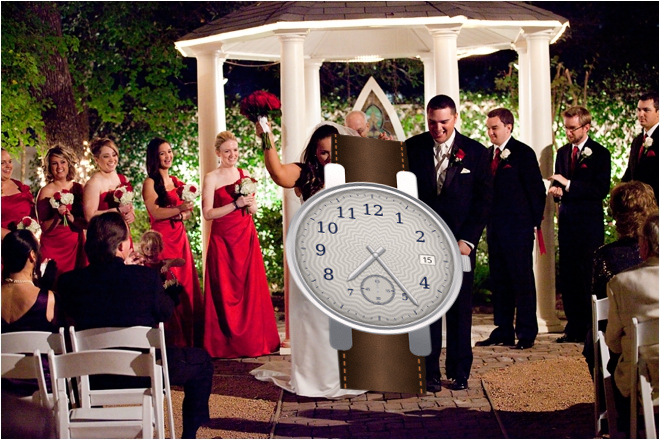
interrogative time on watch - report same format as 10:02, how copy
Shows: 7:24
